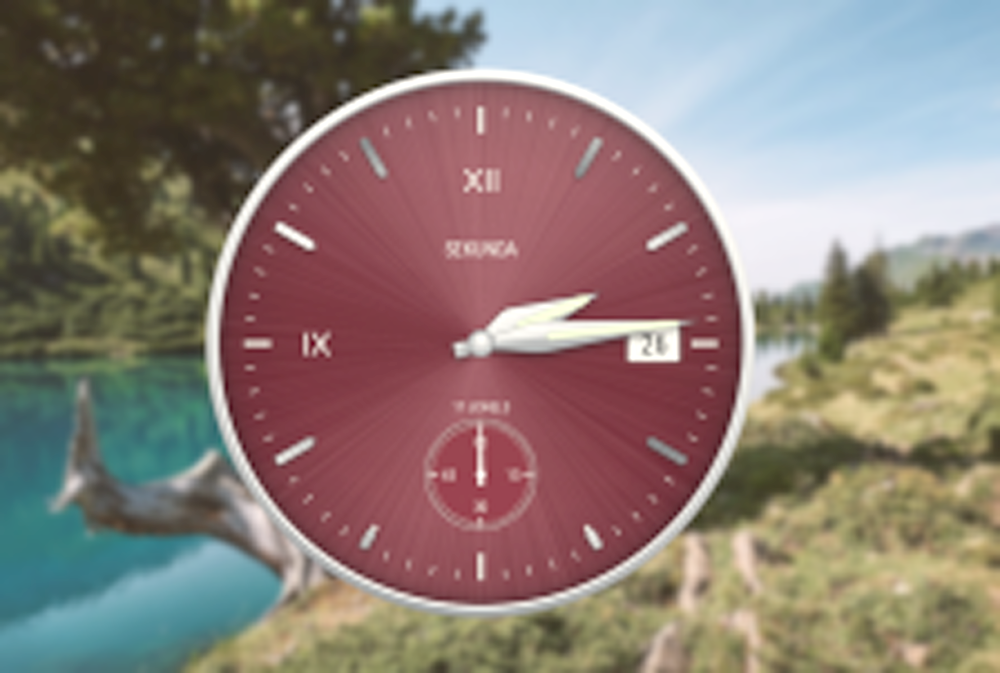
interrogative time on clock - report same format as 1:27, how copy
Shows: 2:14
